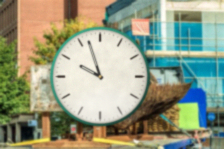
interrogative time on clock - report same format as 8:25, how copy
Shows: 9:57
